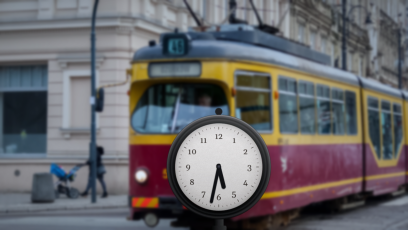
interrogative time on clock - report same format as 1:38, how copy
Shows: 5:32
